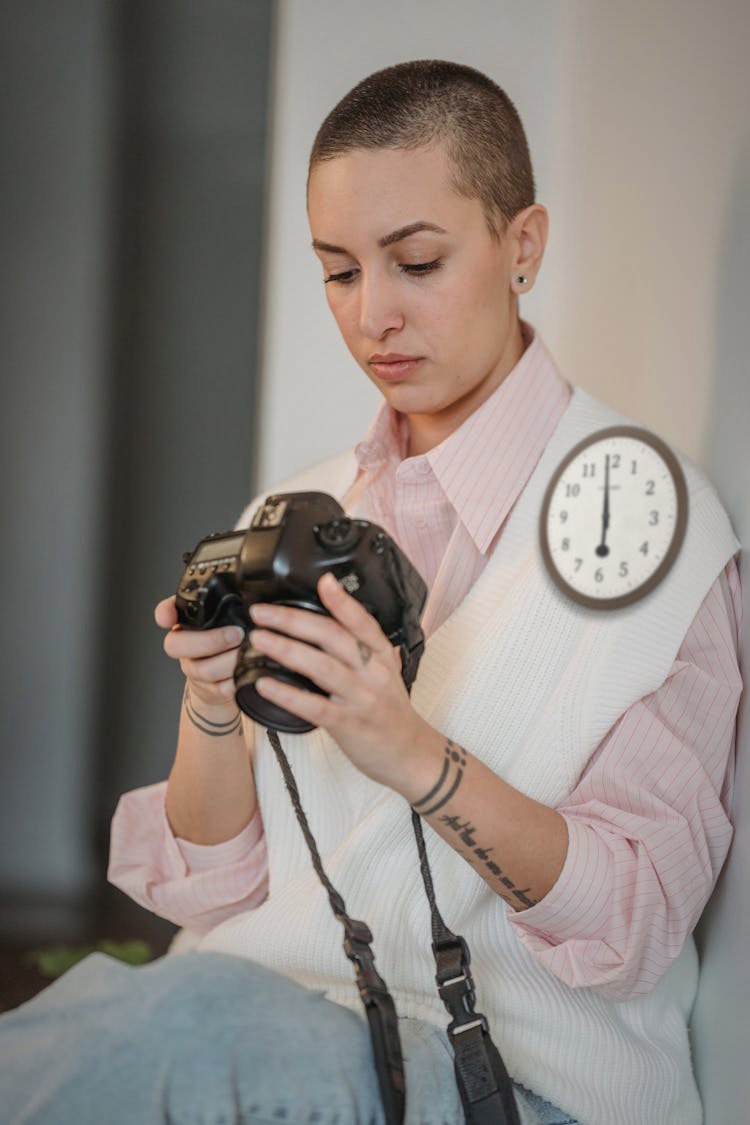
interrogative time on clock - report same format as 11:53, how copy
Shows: 5:59
